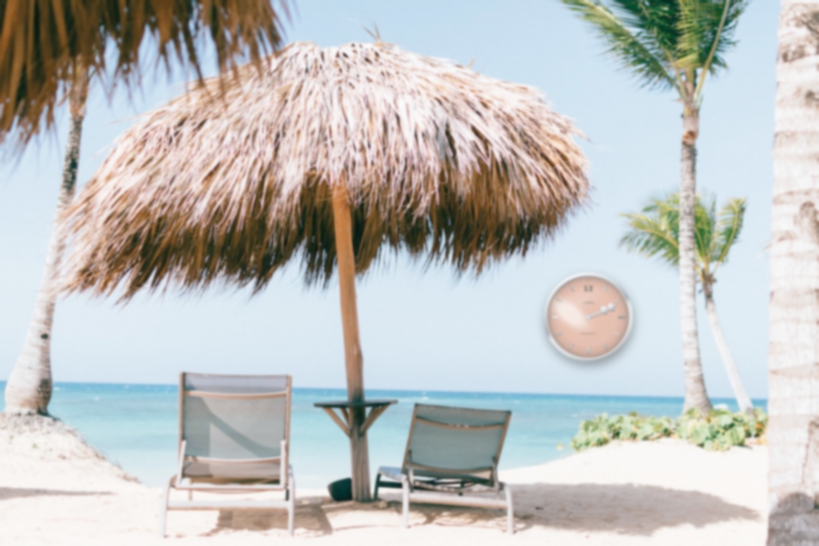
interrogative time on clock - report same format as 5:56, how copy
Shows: 2:11
